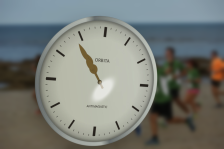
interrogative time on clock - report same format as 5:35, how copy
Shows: 10:54
